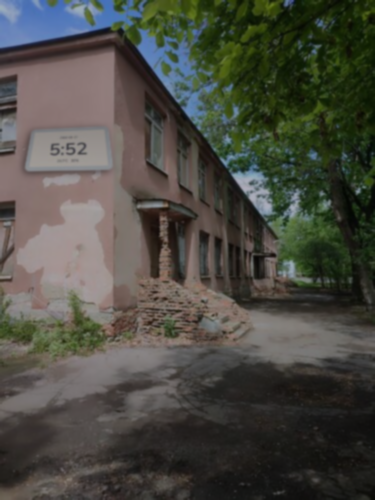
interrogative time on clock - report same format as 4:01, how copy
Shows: 5:52
